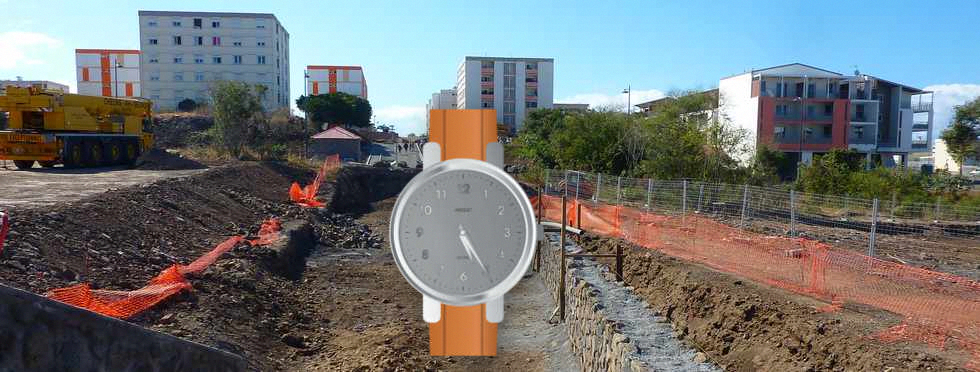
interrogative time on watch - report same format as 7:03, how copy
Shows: 5:25
